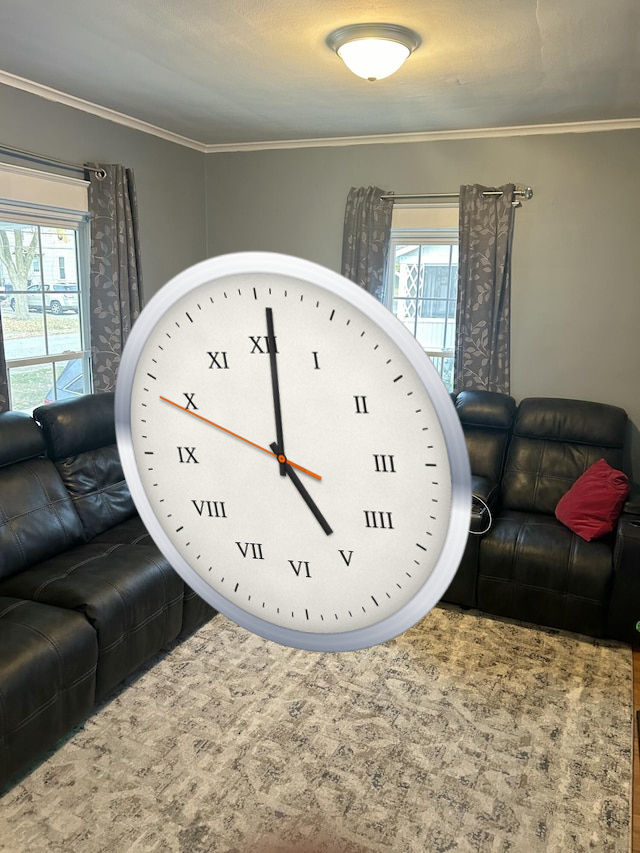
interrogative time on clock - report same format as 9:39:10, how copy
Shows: 5:00:49
